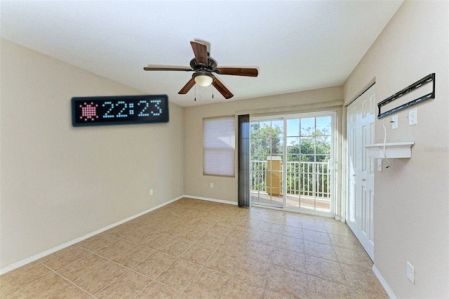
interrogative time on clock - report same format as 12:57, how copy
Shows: 22:23
